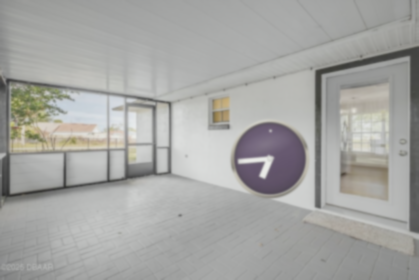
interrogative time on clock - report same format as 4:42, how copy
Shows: 6:44
